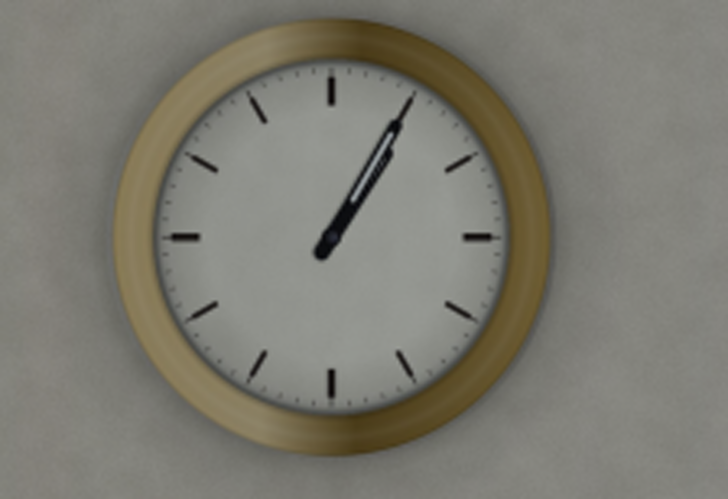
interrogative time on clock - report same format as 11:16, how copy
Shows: 1:05
